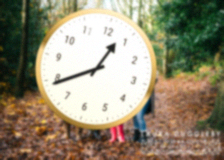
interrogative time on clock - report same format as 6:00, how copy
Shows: 12:39
